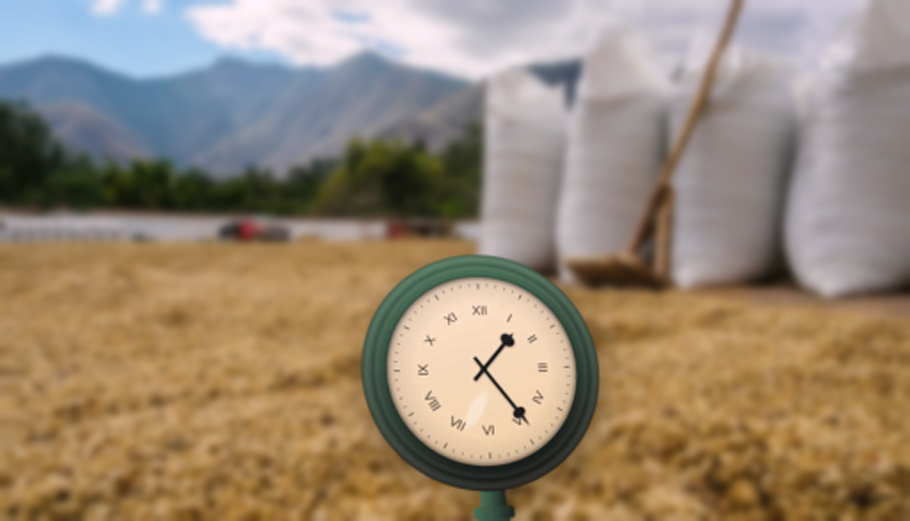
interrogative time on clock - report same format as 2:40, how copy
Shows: 1:24
